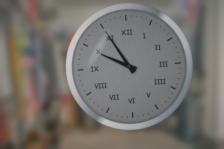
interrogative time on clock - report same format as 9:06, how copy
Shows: 9:55
